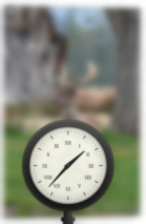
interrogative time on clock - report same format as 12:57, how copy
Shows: 1:37
